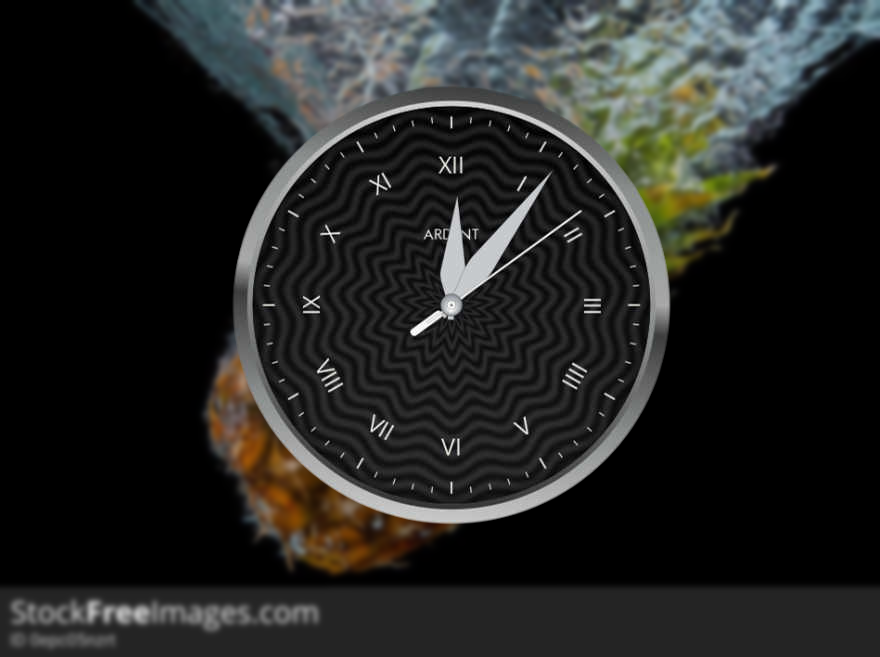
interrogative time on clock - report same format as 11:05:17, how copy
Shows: 12:06:09
